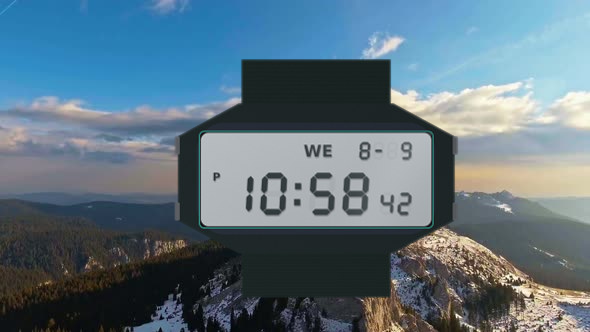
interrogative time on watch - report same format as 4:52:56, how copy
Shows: 10:58:42
